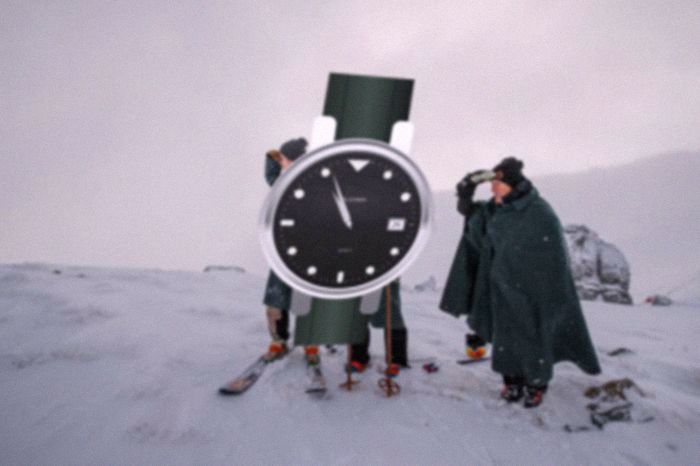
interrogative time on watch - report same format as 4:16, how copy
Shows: 10:56
